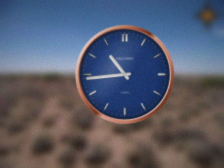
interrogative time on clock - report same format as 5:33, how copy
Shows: 10:44
